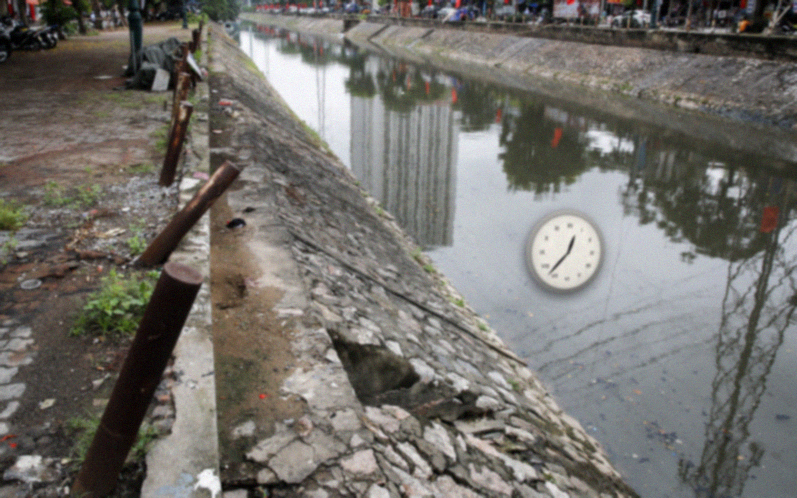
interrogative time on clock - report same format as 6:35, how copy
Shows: 12:37
